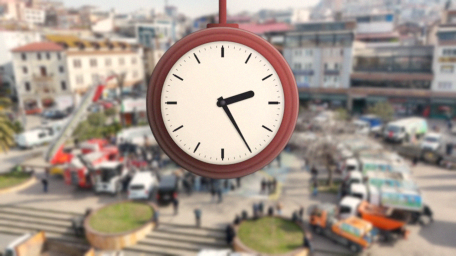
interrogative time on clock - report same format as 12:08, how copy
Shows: 2:25
